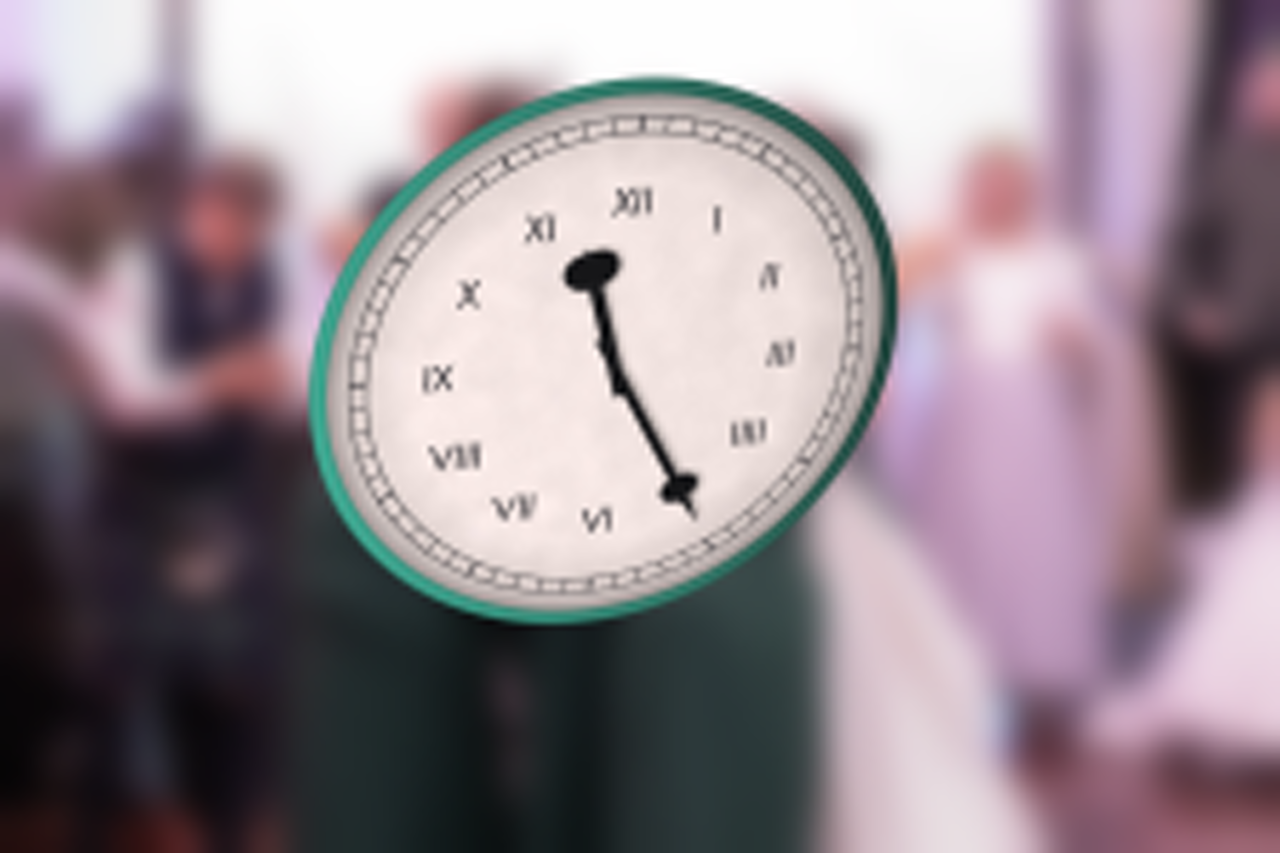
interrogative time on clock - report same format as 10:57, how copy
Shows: 11:25
